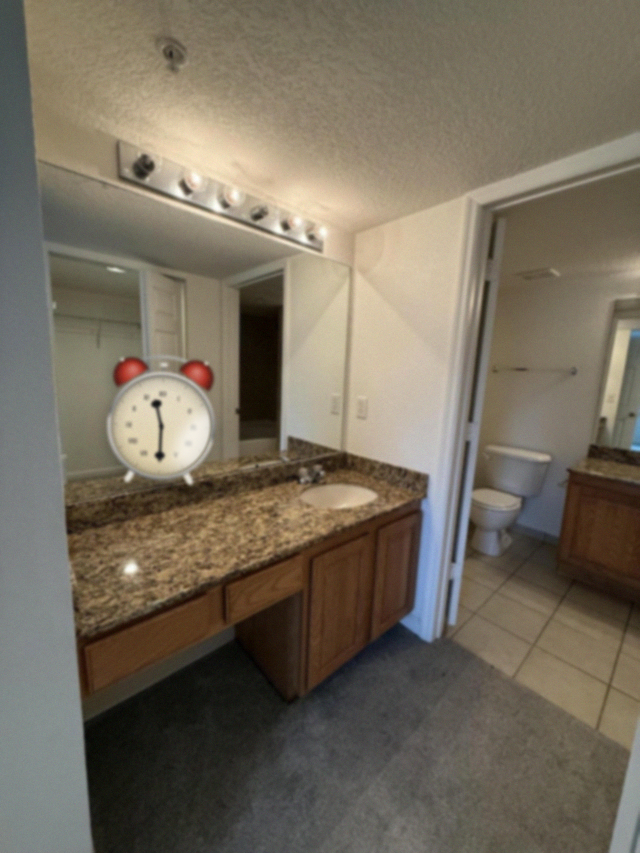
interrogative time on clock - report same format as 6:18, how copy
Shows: 11:30
